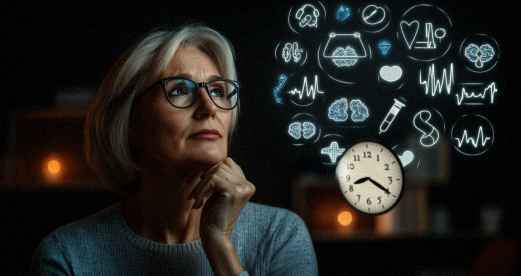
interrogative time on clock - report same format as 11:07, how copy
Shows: 8:20
